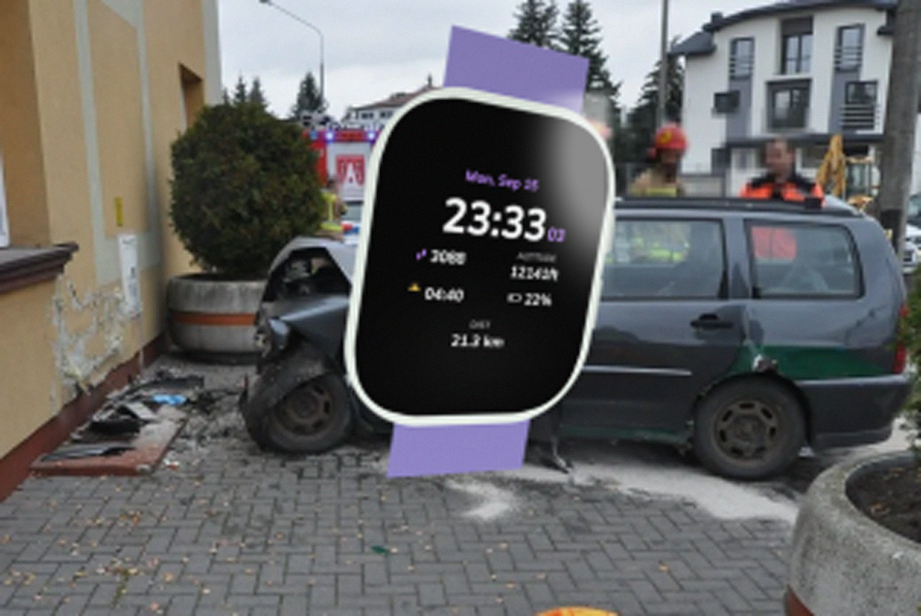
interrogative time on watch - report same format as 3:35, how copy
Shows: 23:33
